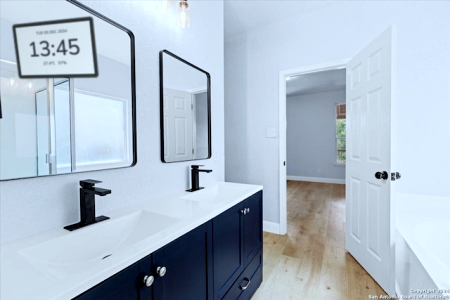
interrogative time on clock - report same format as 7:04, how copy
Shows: 13:45
